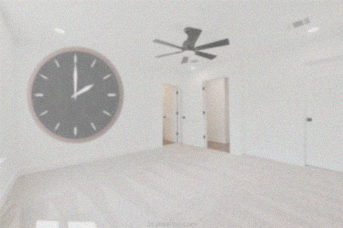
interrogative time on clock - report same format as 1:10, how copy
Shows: 2:00
